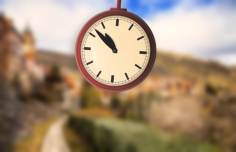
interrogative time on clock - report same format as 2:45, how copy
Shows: 10:52
